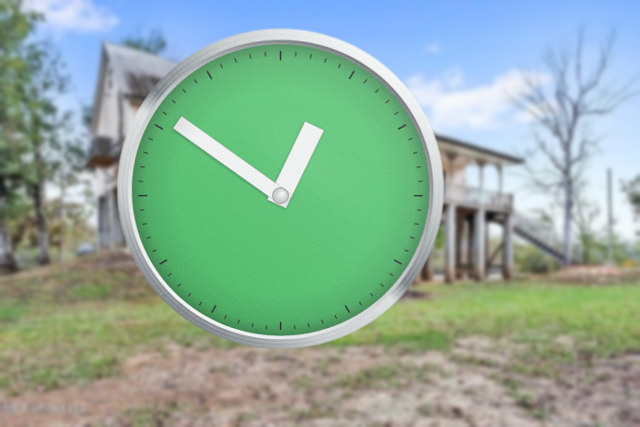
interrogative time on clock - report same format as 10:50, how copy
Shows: 12:51
